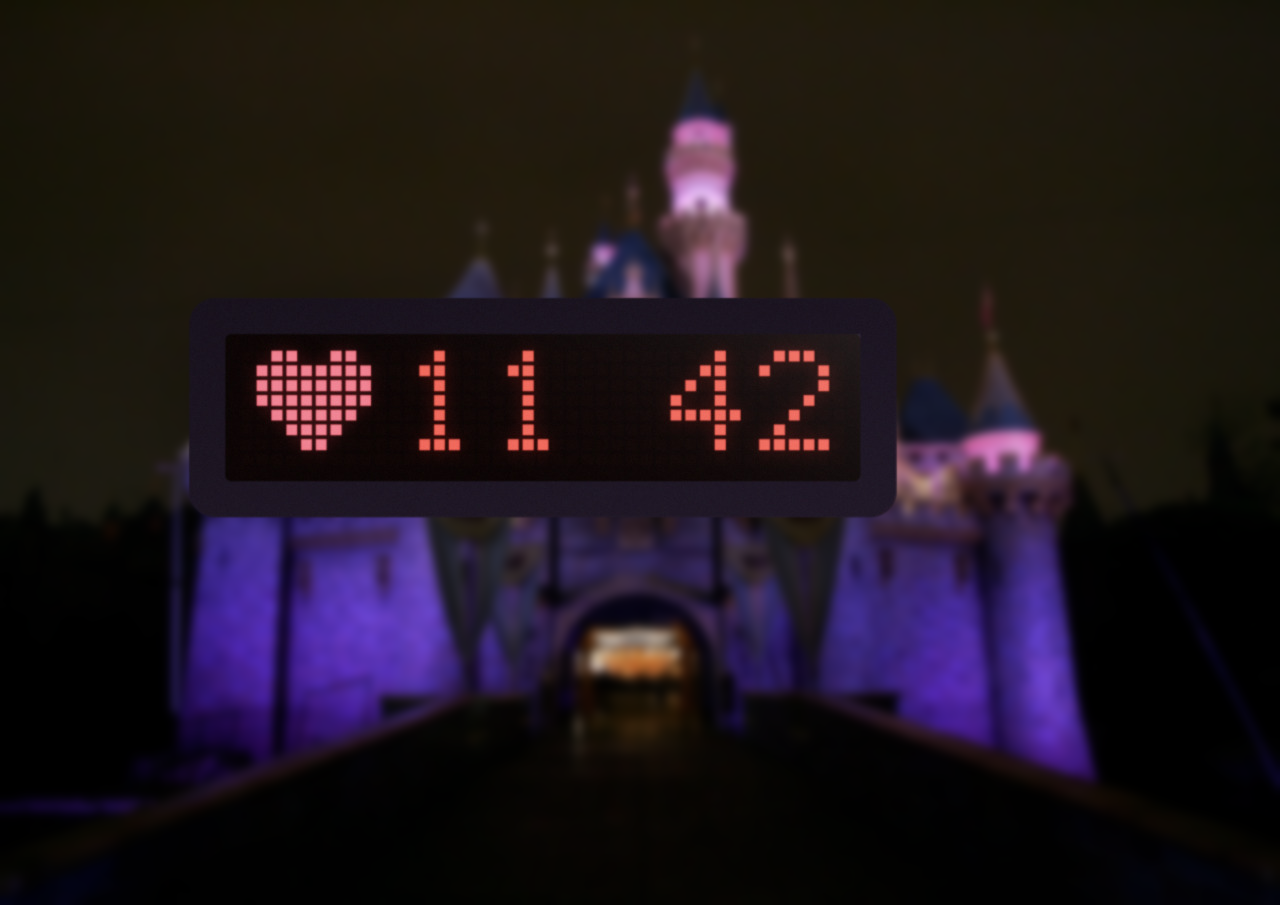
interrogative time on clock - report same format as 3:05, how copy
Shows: 11:42
